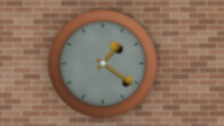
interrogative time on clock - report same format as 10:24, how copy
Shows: 1:21
